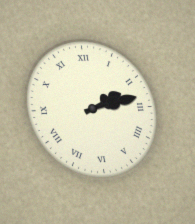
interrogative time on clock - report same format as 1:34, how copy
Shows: 2:13
